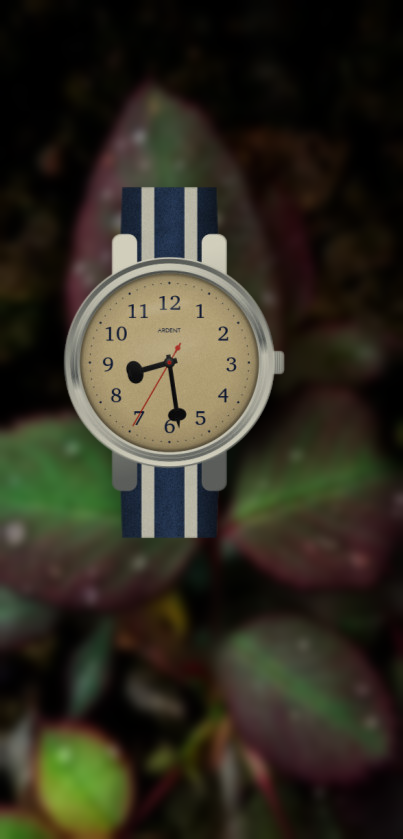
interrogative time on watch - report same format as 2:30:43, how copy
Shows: 8:28:35
